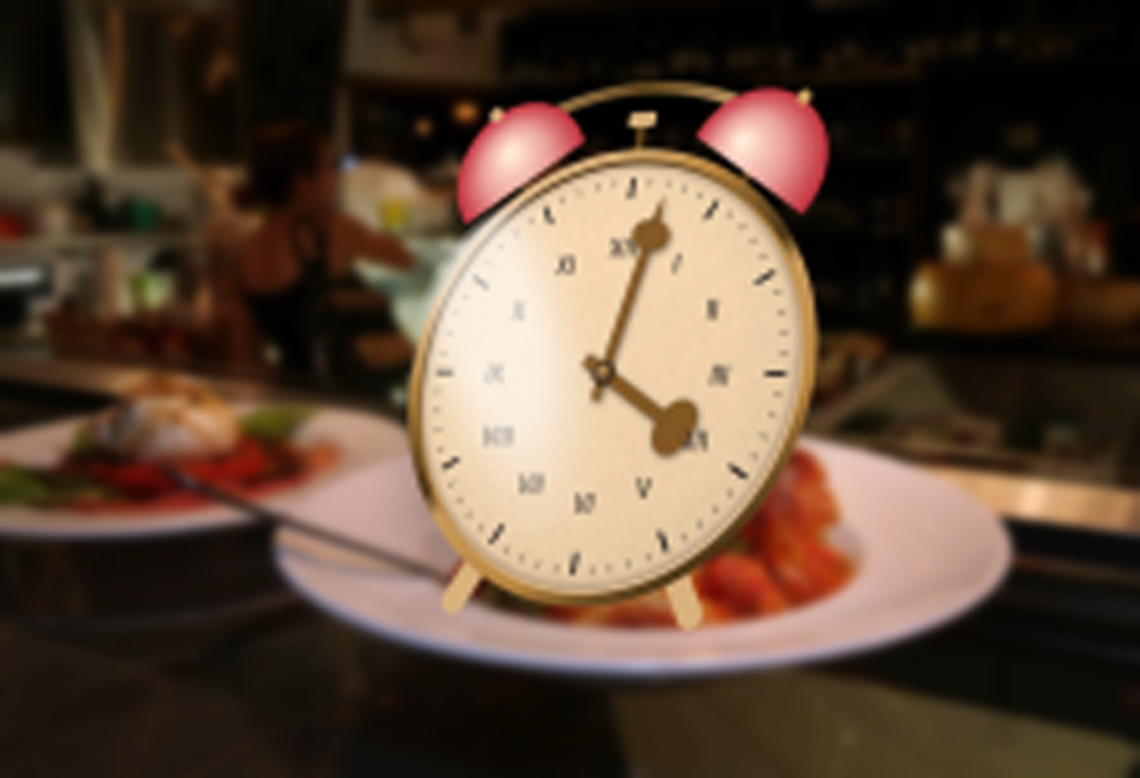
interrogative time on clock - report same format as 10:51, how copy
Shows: 4:02
